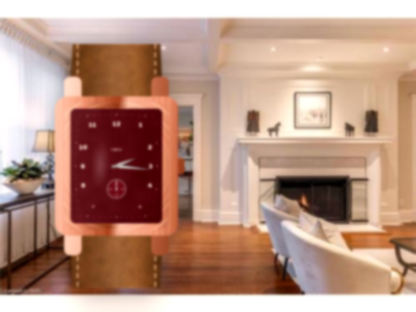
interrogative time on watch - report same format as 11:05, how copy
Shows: 2:16
